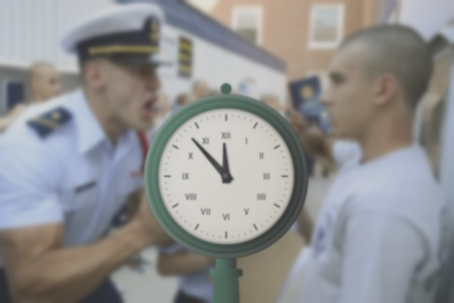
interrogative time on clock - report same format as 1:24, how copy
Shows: 11:53
